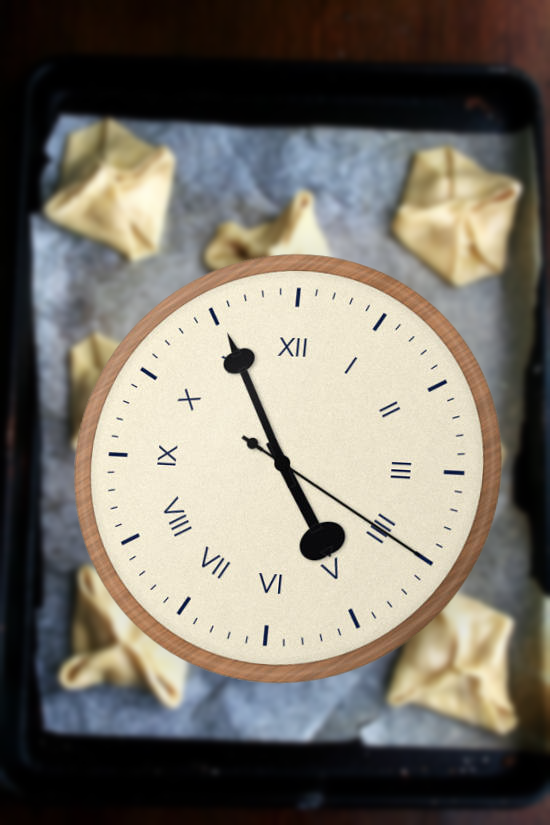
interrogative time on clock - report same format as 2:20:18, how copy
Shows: 4:55:20
